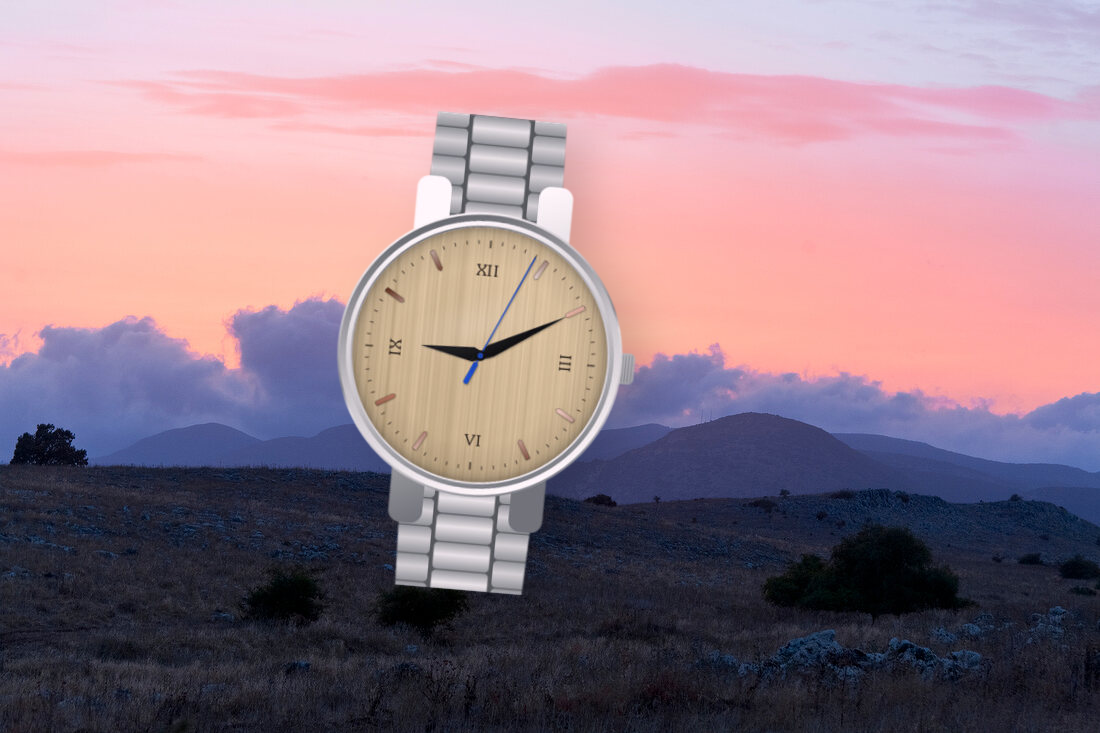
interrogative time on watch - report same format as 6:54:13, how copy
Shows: 9:10:04
